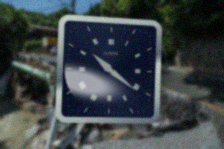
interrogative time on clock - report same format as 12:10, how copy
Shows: 10:21
